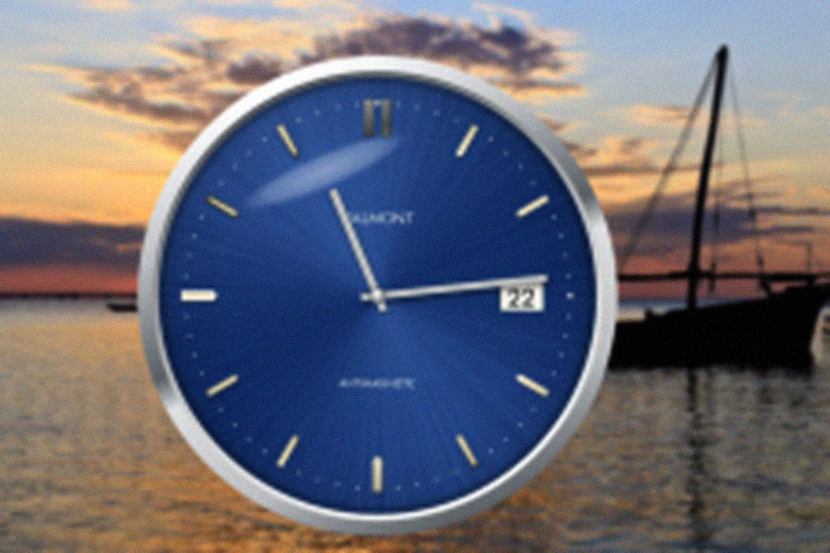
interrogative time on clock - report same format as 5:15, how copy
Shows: 11:14
